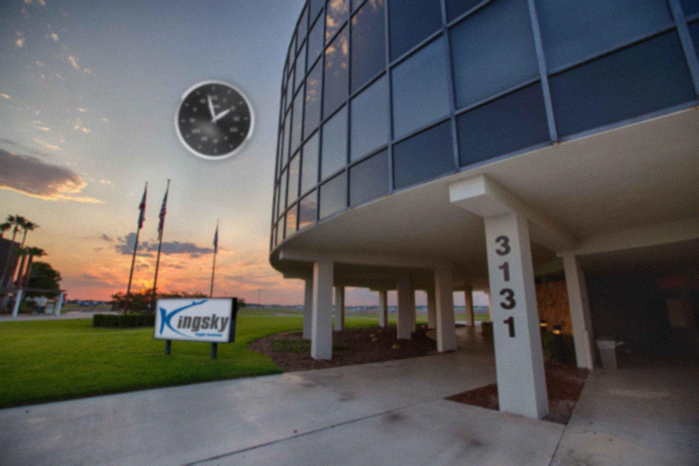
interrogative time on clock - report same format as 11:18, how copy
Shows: 1:58
